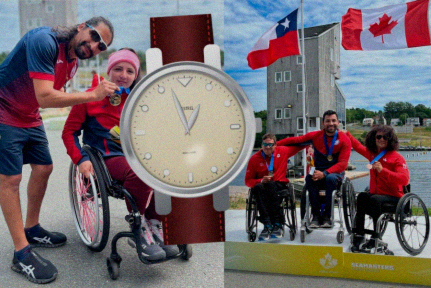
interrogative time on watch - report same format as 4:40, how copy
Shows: 12:57
